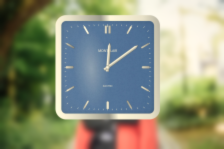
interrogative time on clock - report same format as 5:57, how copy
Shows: 12:09
